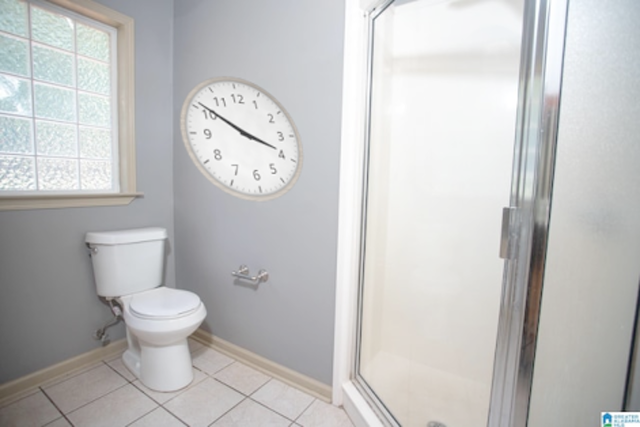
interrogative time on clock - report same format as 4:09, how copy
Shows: 3:51
